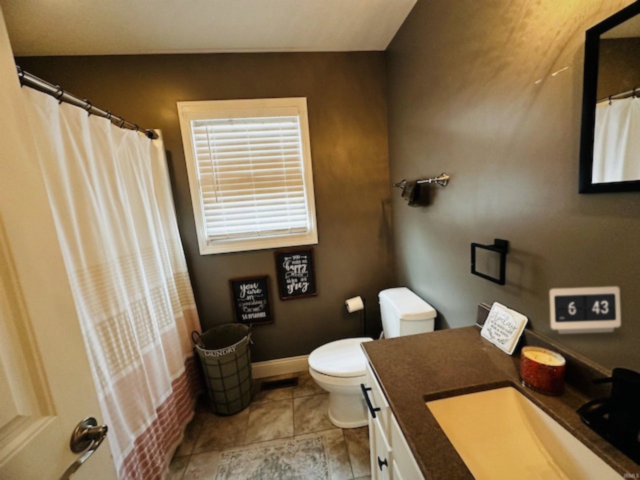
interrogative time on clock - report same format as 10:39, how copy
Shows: 6:43
